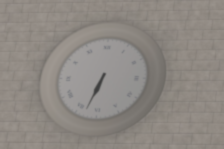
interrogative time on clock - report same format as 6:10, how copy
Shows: 6:33
